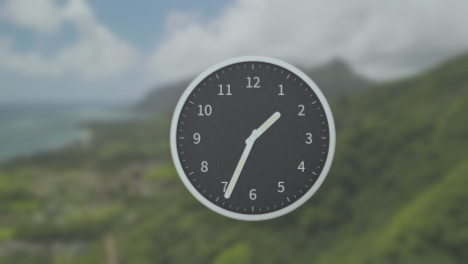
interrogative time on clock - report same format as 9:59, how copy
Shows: 1:34
